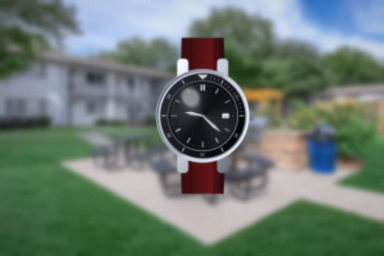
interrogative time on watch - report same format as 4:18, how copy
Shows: 9:22
